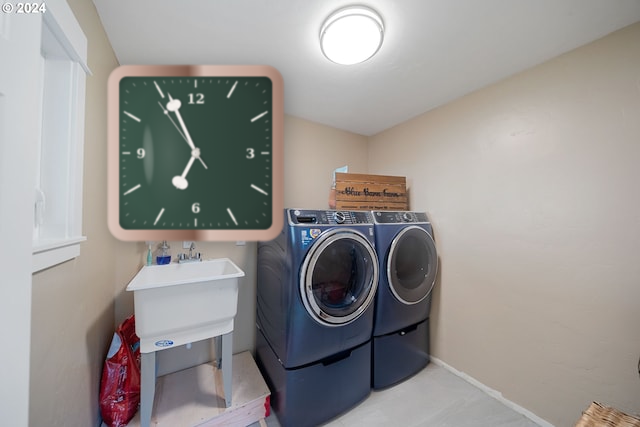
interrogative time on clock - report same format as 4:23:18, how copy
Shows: 6:55:54
